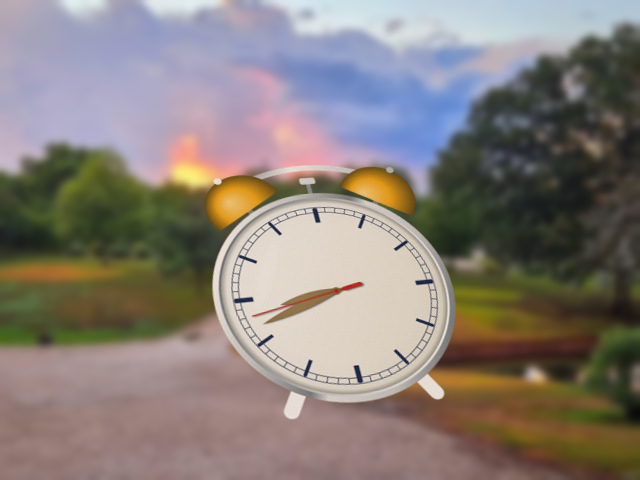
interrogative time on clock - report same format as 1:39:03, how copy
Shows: 8:41:43
